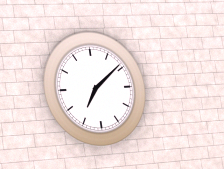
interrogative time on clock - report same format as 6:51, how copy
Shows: 7:09
